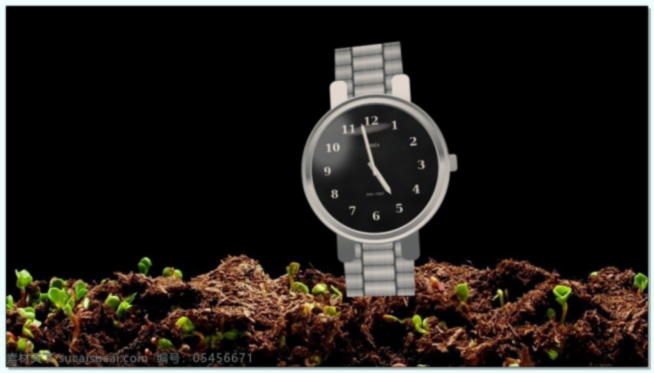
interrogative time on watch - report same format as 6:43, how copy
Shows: 4:58
